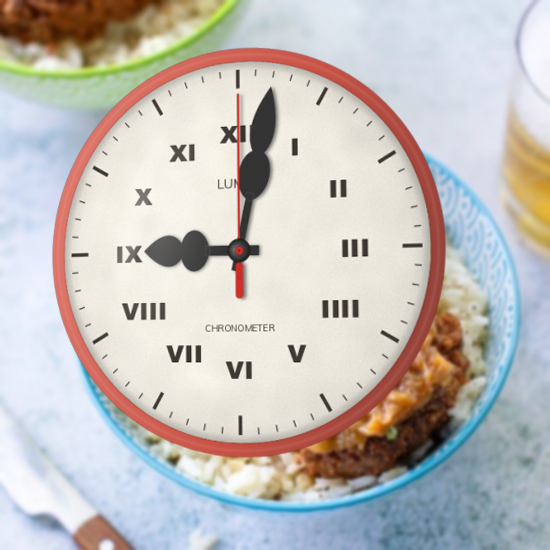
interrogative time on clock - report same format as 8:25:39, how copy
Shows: 9:02:00
